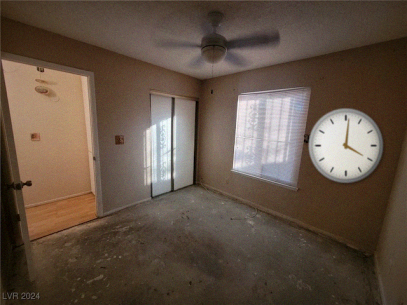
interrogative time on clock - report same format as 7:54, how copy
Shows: 4:01
